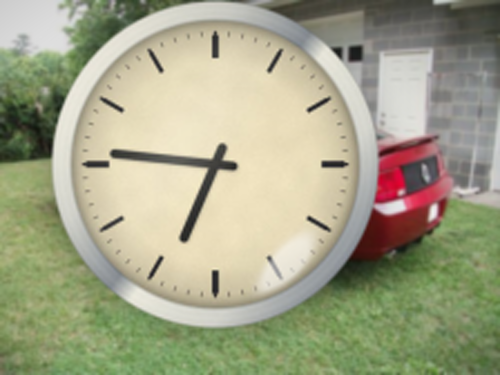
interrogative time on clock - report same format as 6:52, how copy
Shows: 6:46
